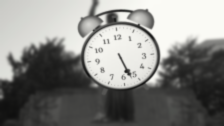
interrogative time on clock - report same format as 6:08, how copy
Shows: 5:27
